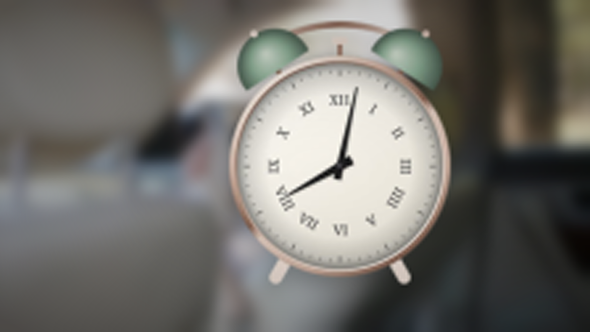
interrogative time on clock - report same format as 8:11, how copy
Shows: 8:02
